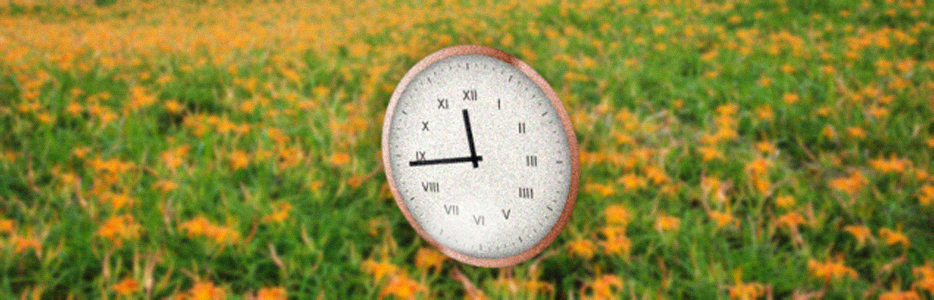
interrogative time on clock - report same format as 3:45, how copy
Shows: 11:44
